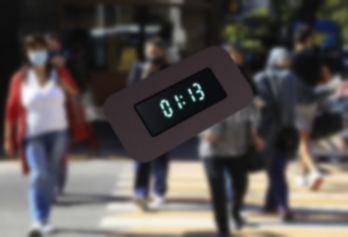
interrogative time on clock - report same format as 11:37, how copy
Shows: 1:13
